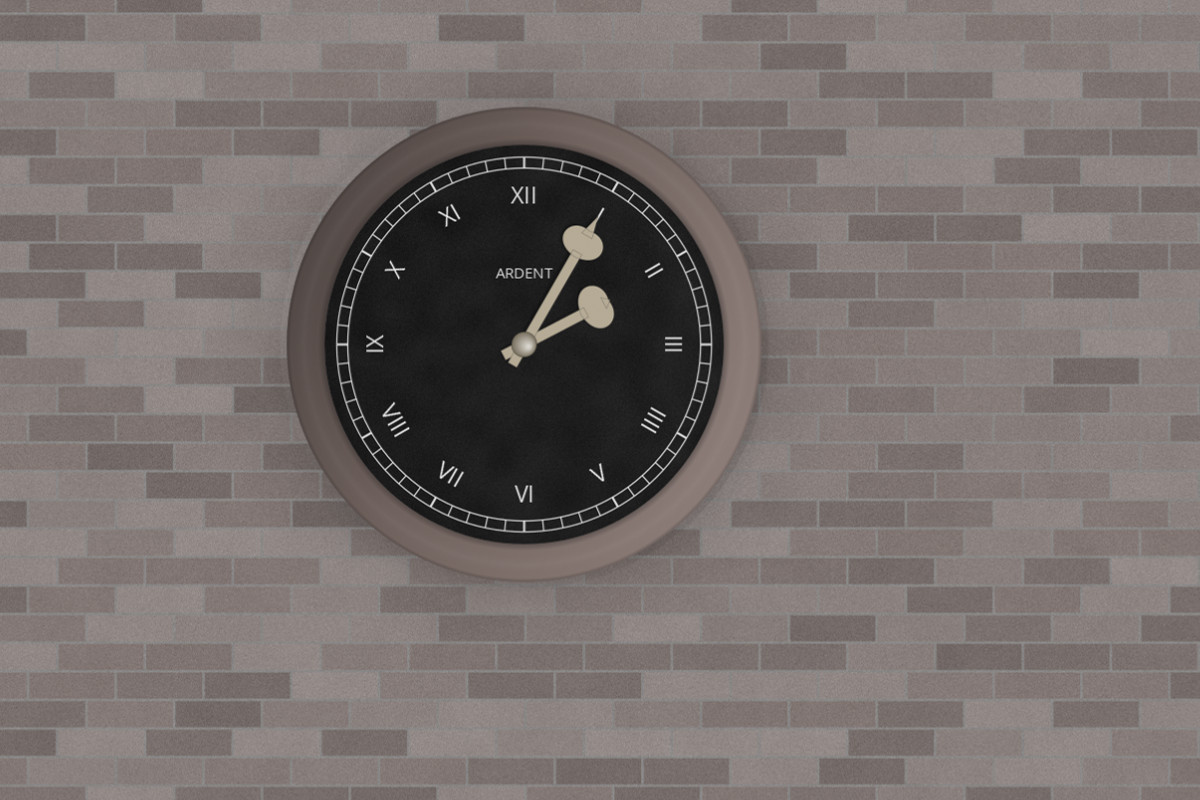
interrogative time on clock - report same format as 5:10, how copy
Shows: 2:05
